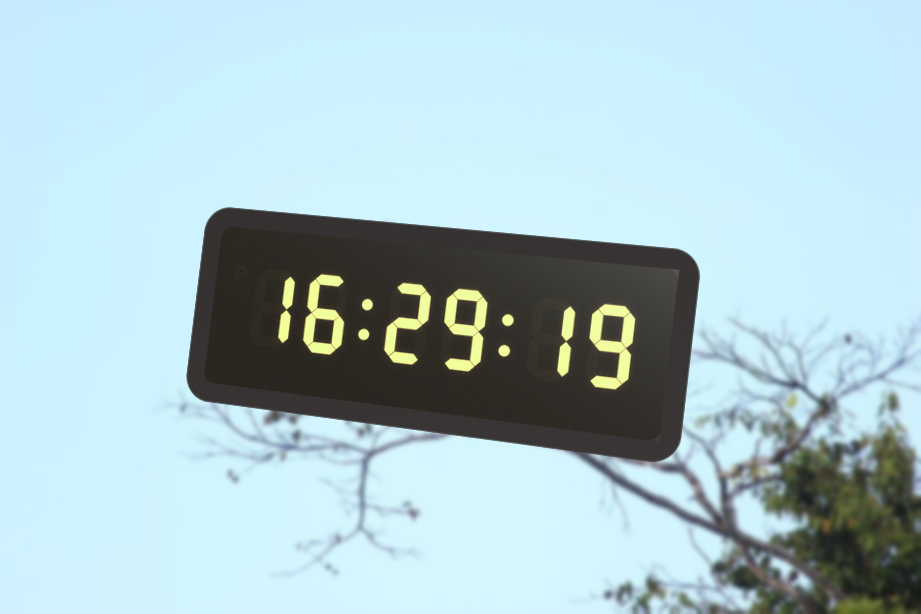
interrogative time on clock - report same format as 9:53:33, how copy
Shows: 16:29:19
